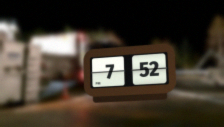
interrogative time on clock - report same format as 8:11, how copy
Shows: 7:52
